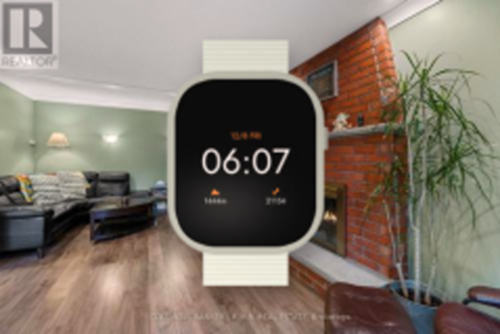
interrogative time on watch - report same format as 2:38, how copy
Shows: 6:07
